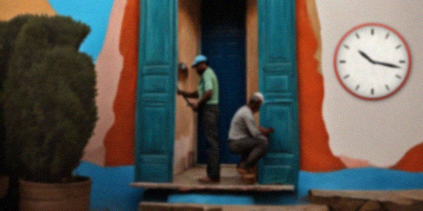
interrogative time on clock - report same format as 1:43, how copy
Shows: 10:17
